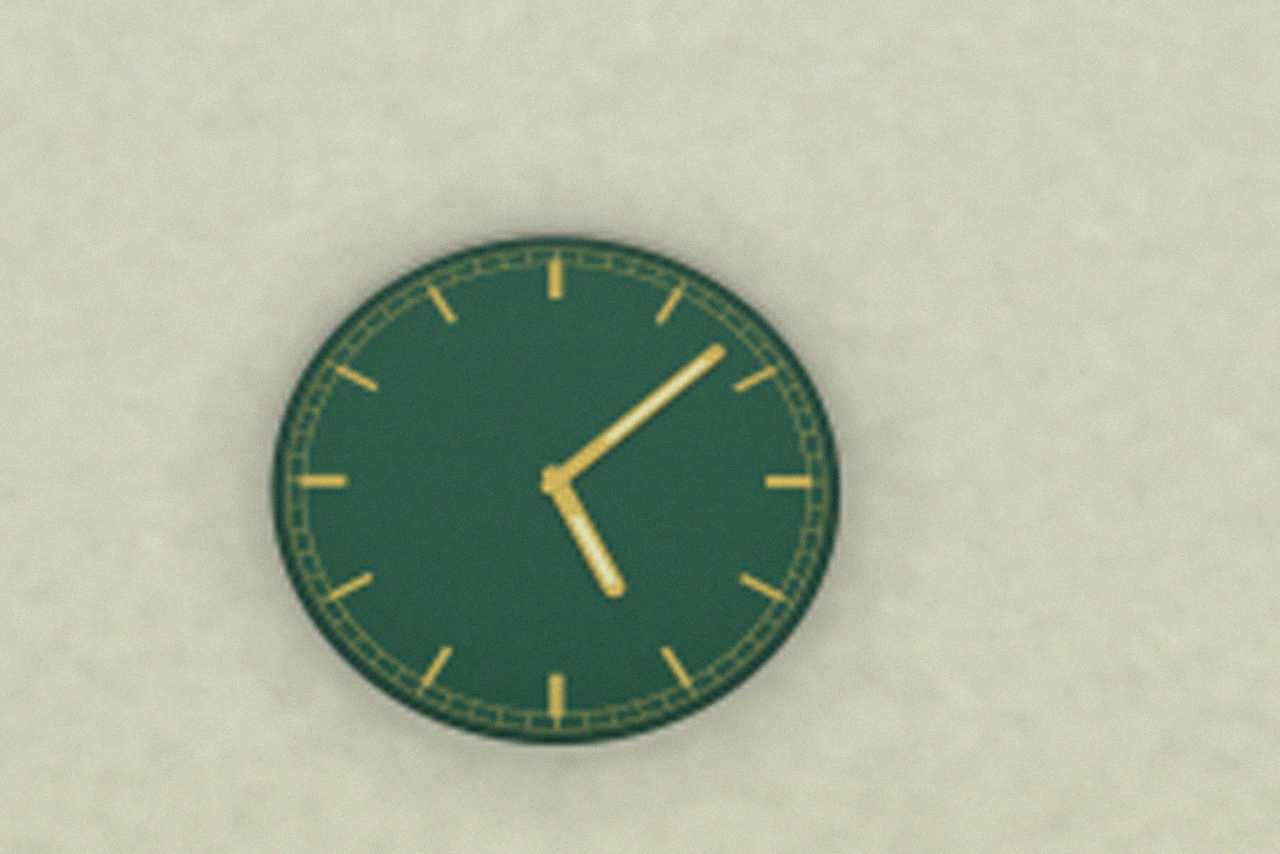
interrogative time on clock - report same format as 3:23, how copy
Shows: 5:08
